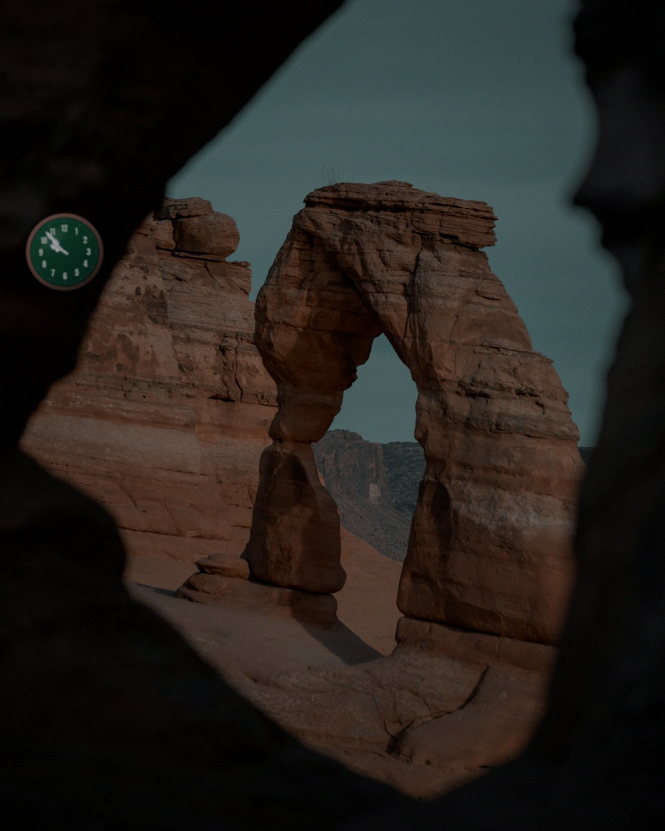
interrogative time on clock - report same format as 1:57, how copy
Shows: 9:53
